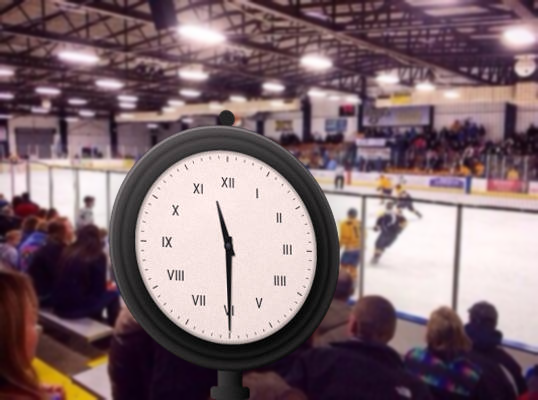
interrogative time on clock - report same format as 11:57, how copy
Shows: 11:30
